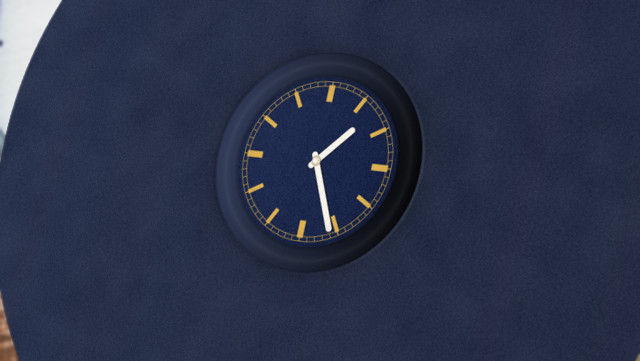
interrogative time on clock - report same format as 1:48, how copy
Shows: 1:26
